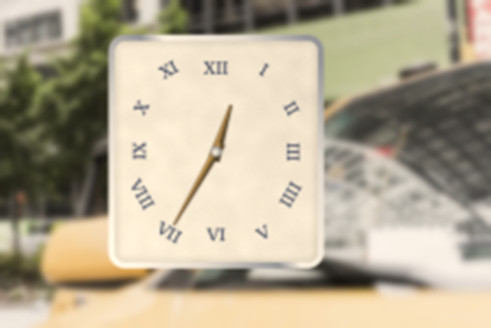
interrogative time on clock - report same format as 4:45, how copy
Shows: 12:35
